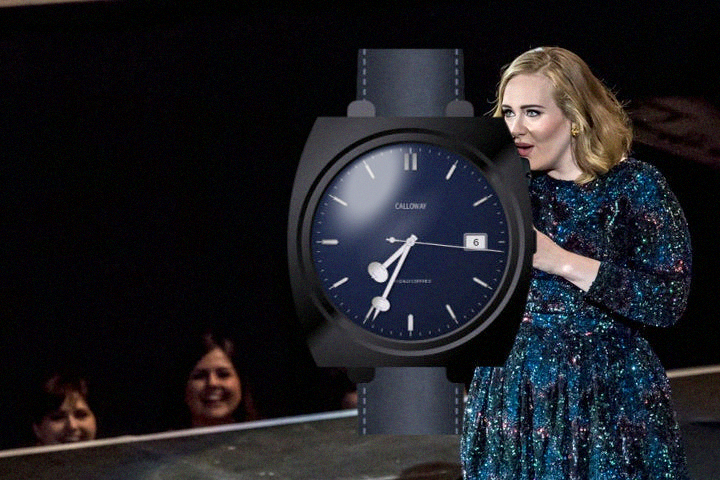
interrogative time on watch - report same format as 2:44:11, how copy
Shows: 7:34:16
